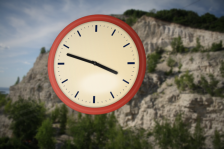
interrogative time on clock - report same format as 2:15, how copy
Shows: 3:48
